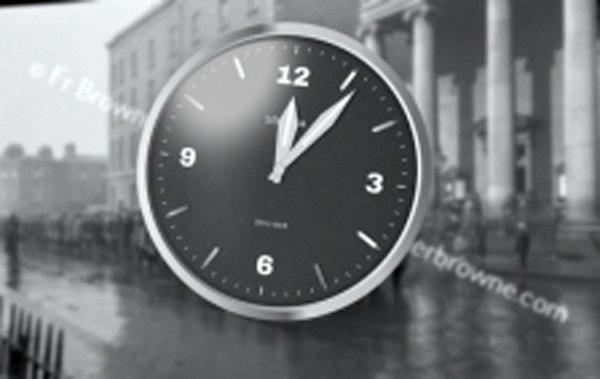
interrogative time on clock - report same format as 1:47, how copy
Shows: 12:06
